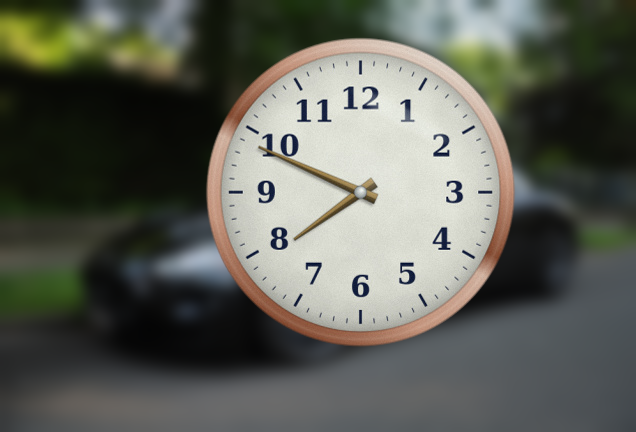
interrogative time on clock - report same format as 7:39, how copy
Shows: 7:49
